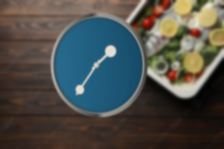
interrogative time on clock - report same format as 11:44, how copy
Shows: 1:36
